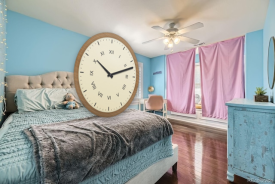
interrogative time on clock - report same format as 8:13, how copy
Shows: 10:12
